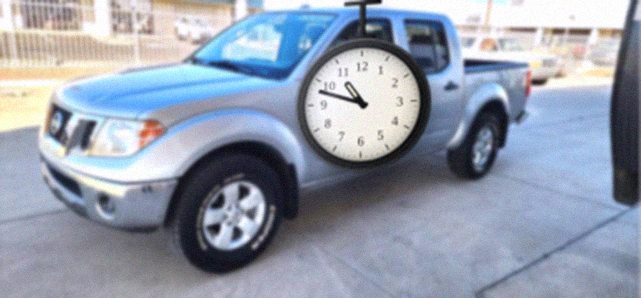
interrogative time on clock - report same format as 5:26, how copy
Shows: 10:48
